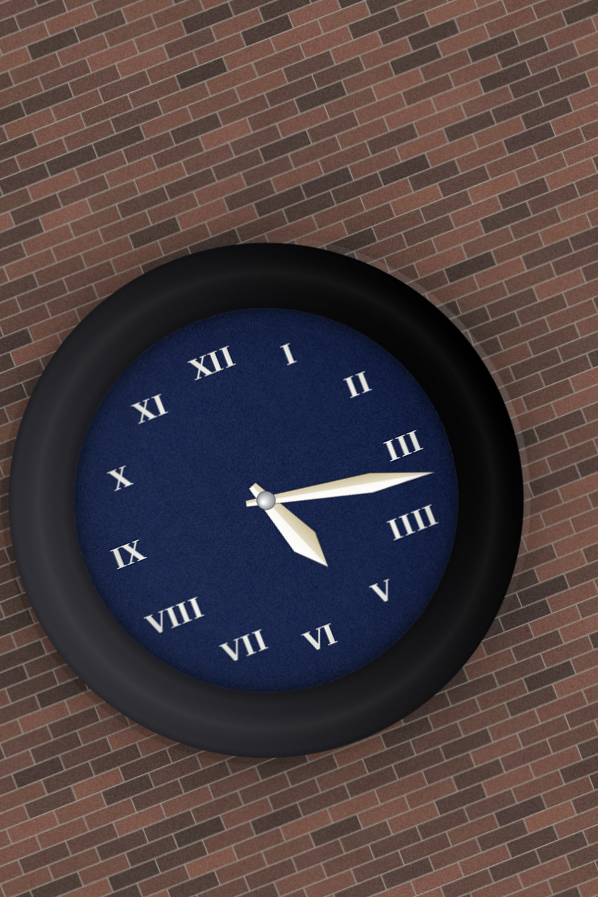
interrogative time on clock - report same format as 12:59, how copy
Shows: 5:17
